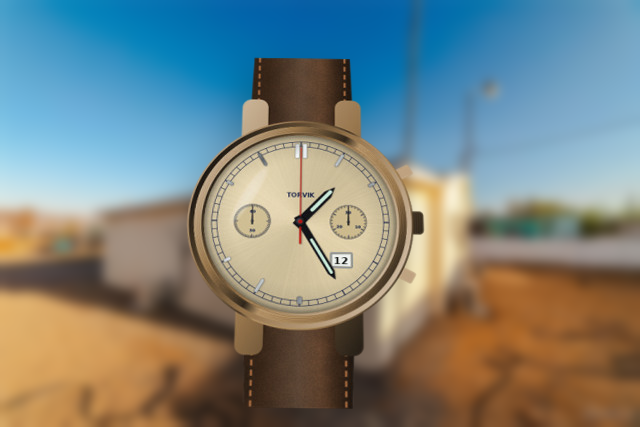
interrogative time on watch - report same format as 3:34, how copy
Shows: 1:25
